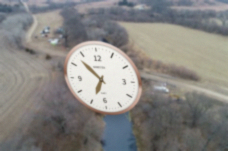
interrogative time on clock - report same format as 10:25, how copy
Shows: 6:53
